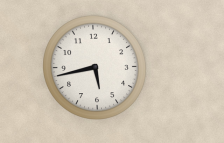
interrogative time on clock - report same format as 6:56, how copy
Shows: 5:43
